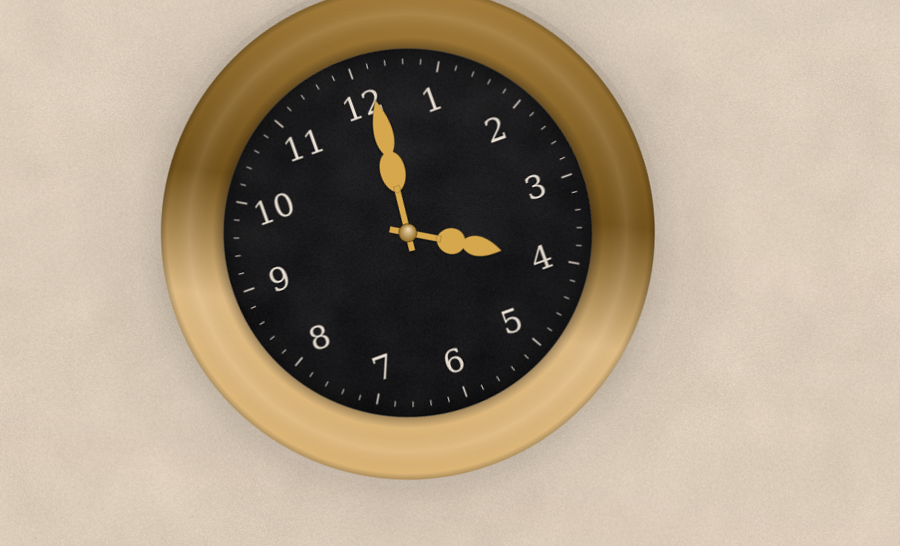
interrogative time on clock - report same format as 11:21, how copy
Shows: 4:01
